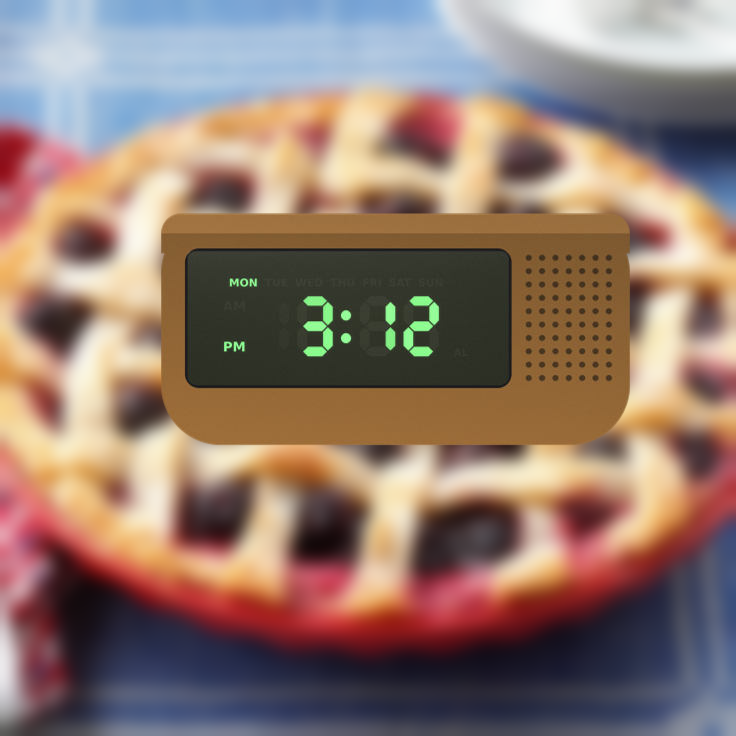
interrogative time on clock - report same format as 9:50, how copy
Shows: 3:12
